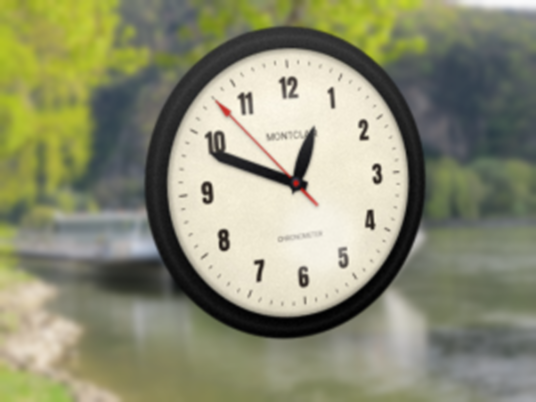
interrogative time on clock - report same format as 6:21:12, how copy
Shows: 12:48:53
